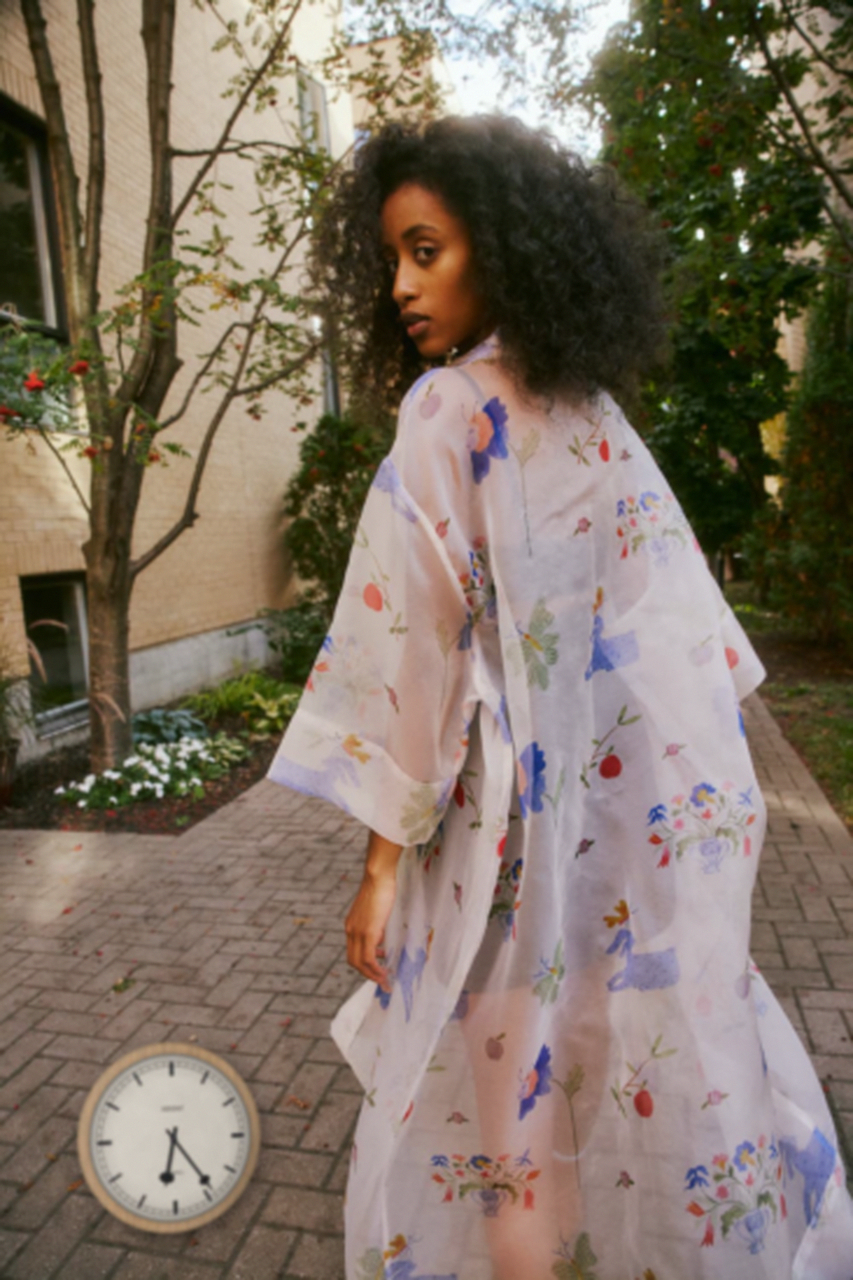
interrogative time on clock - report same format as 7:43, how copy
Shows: 6:24
